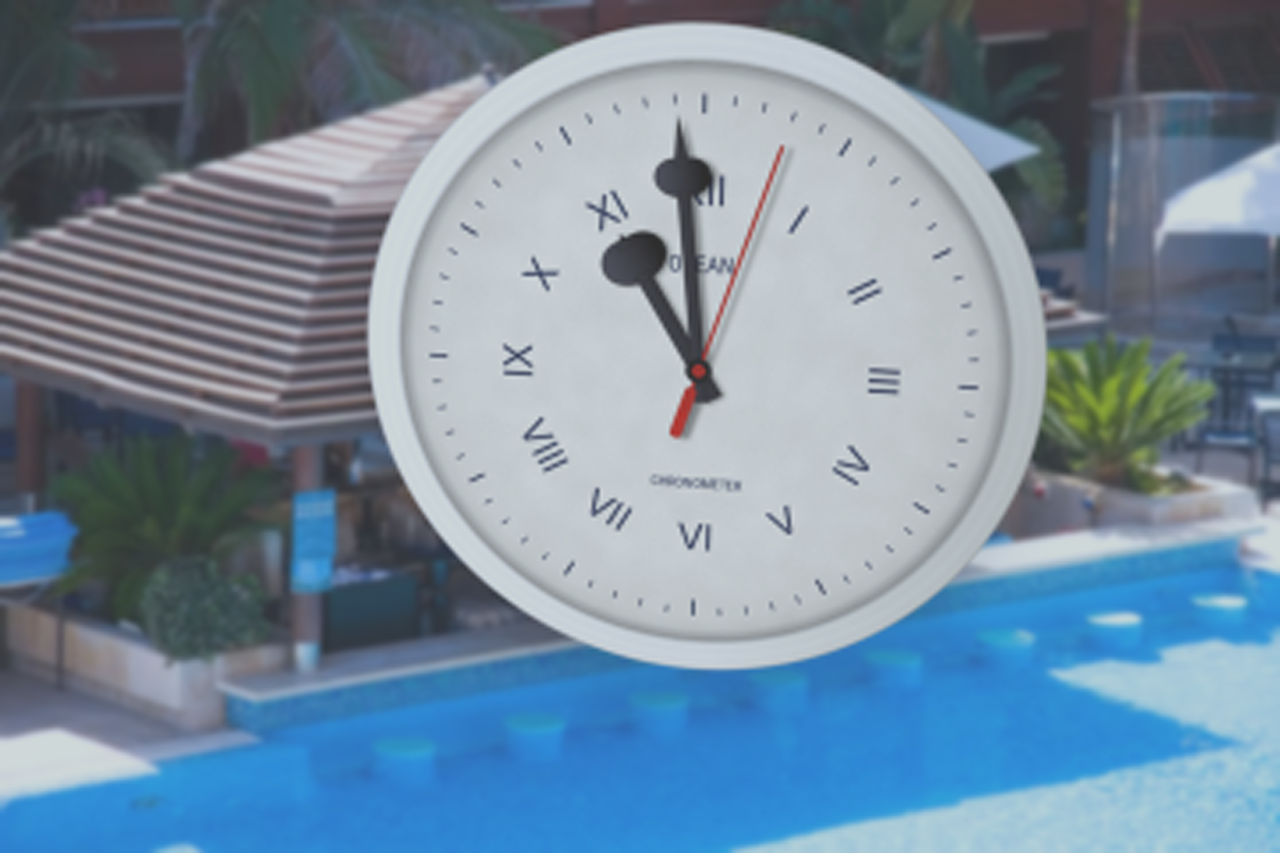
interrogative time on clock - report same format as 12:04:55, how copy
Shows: 10:59:03
